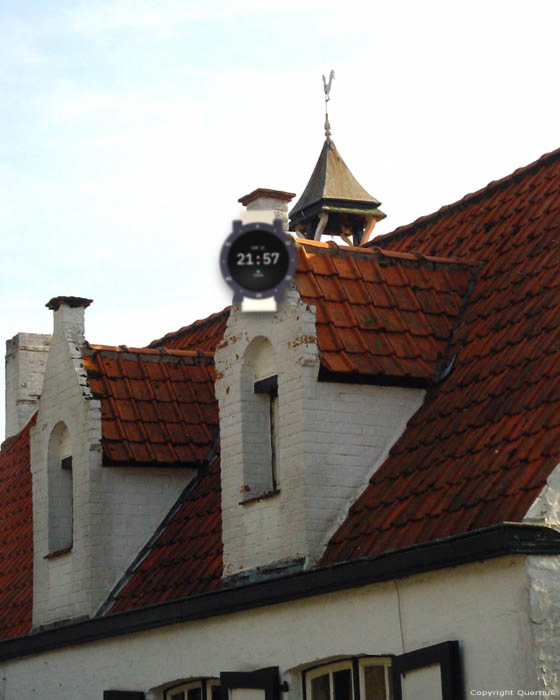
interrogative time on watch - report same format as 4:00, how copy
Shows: 21:57
